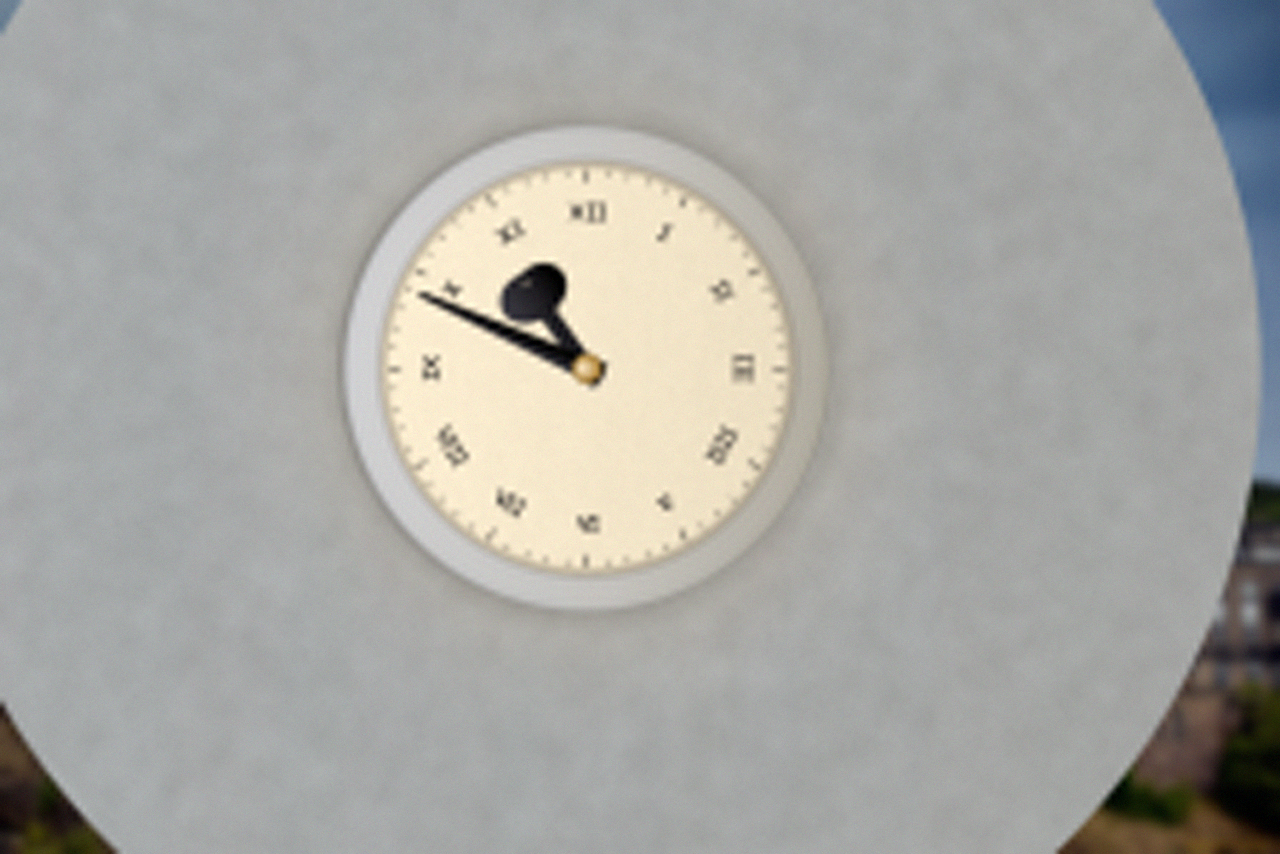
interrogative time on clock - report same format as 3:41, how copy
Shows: 10:49
